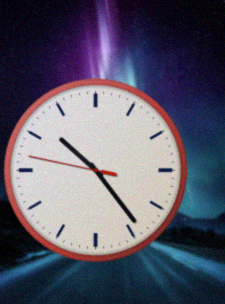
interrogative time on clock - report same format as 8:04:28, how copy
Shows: 10:23:47
